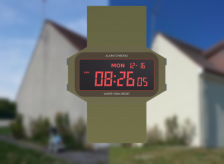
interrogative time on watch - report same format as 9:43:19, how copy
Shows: 8:26:05
